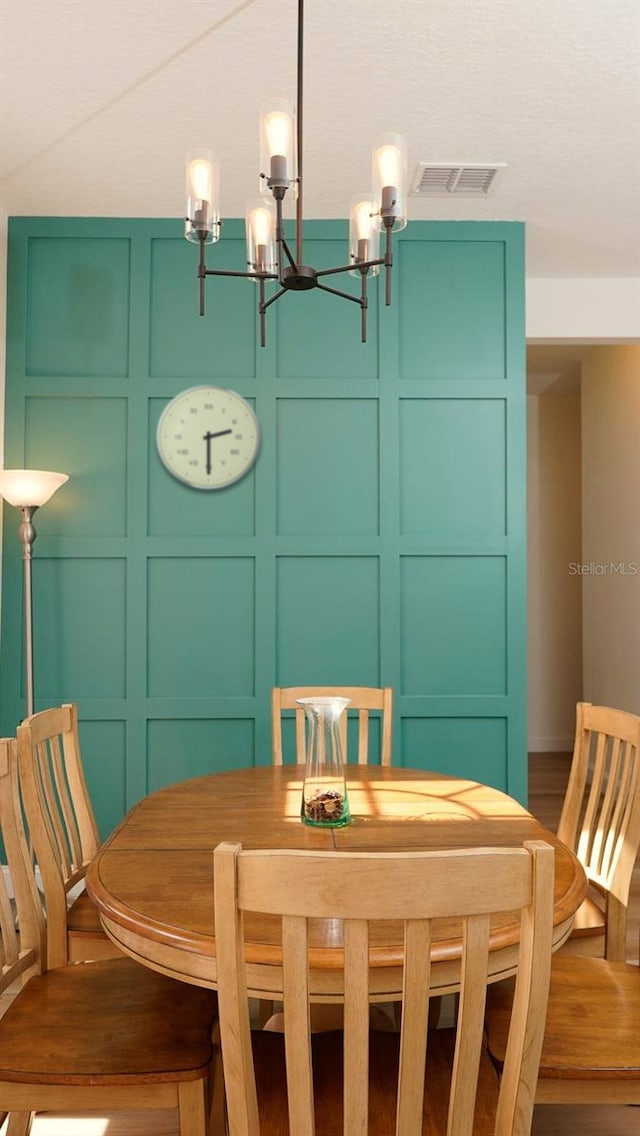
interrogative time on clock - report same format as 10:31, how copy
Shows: 2:30
